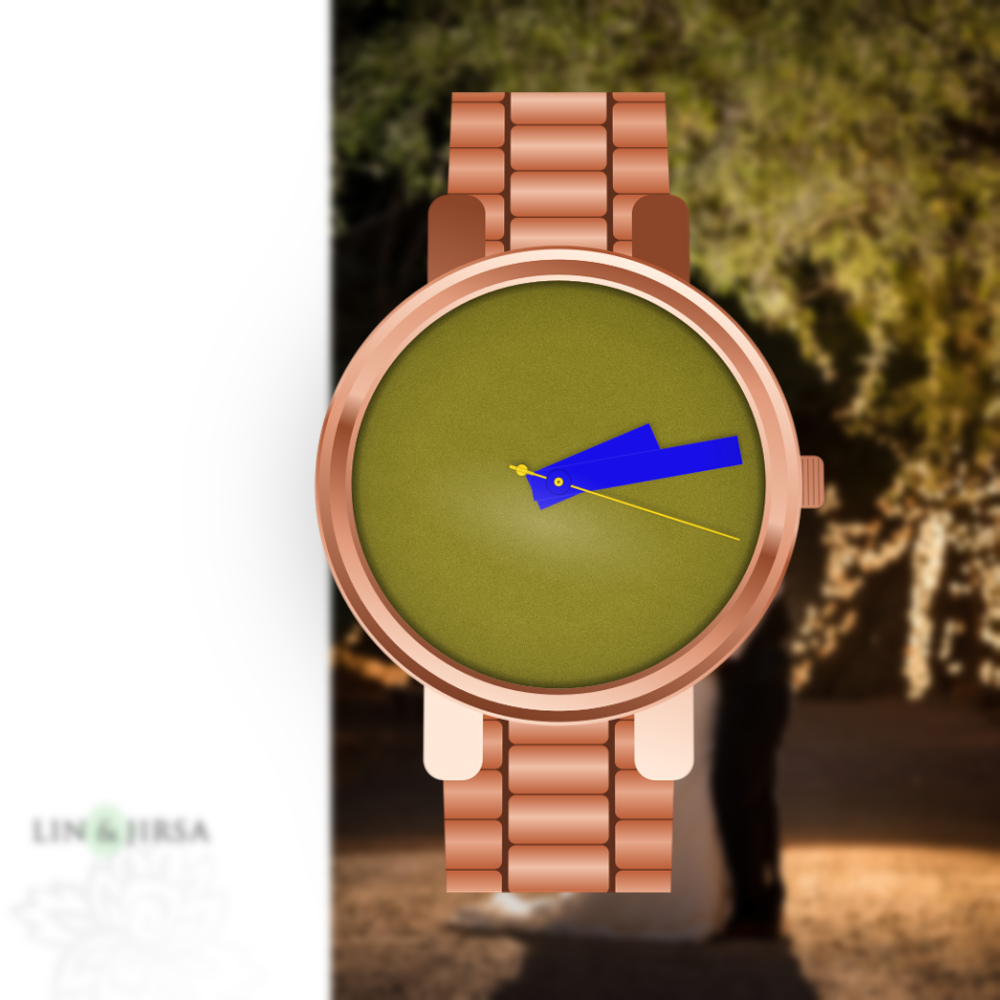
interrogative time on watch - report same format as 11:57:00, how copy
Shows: 2:13:18
